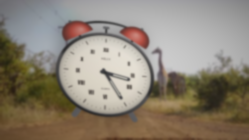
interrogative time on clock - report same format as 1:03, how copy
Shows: 3:25
